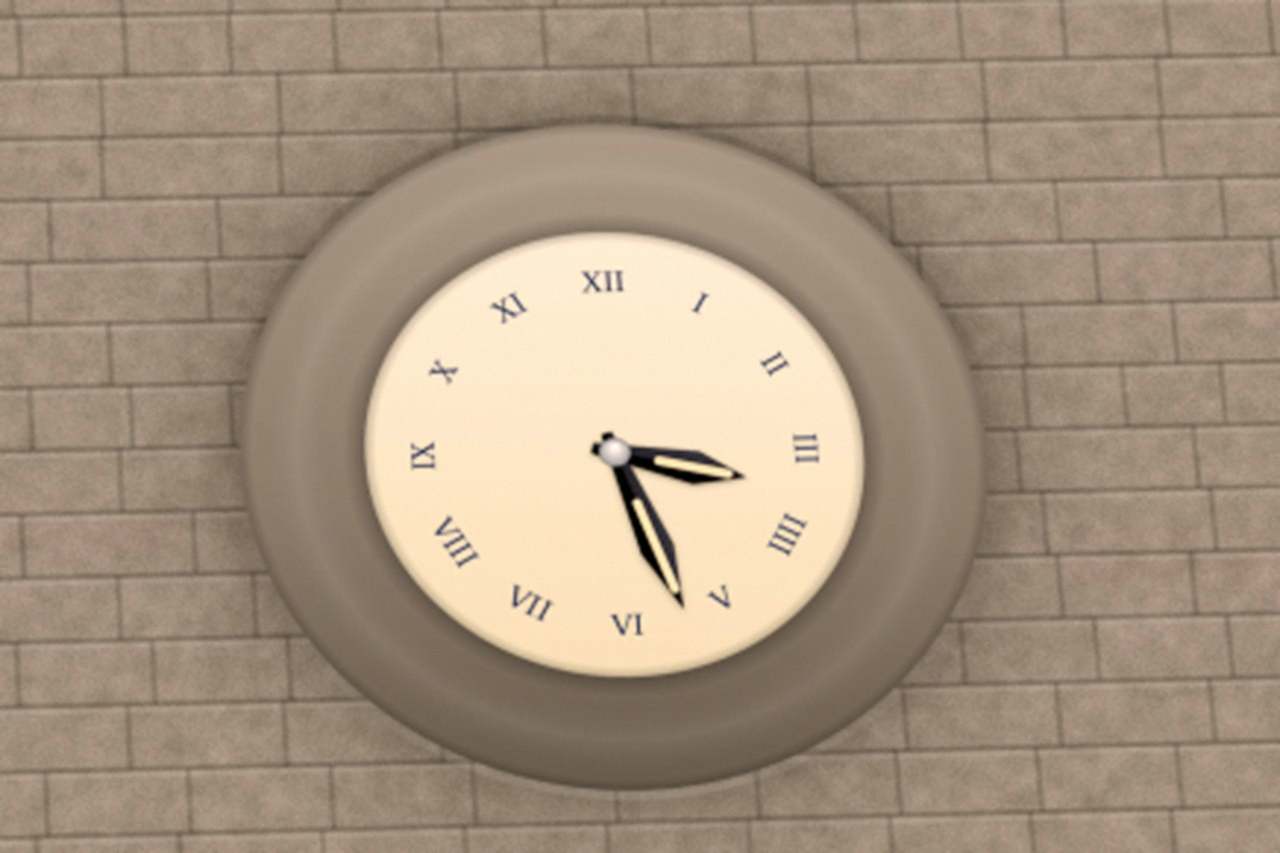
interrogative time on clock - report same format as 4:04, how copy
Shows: 3:27
